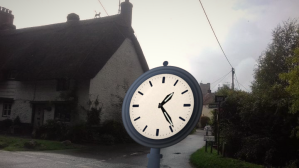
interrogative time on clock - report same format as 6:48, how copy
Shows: 1:24
